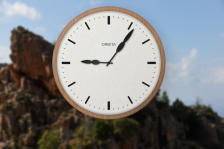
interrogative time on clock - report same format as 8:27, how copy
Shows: 9:06
